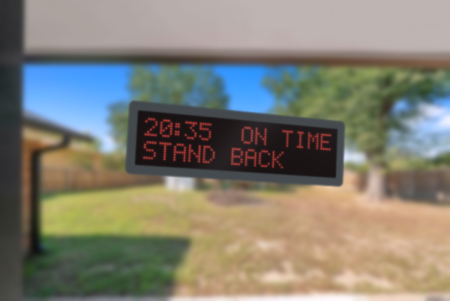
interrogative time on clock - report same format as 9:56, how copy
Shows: 20:35
